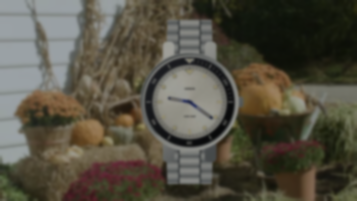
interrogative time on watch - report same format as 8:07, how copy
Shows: 9:21
